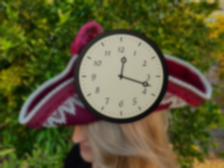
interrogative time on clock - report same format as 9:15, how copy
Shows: 12:18
